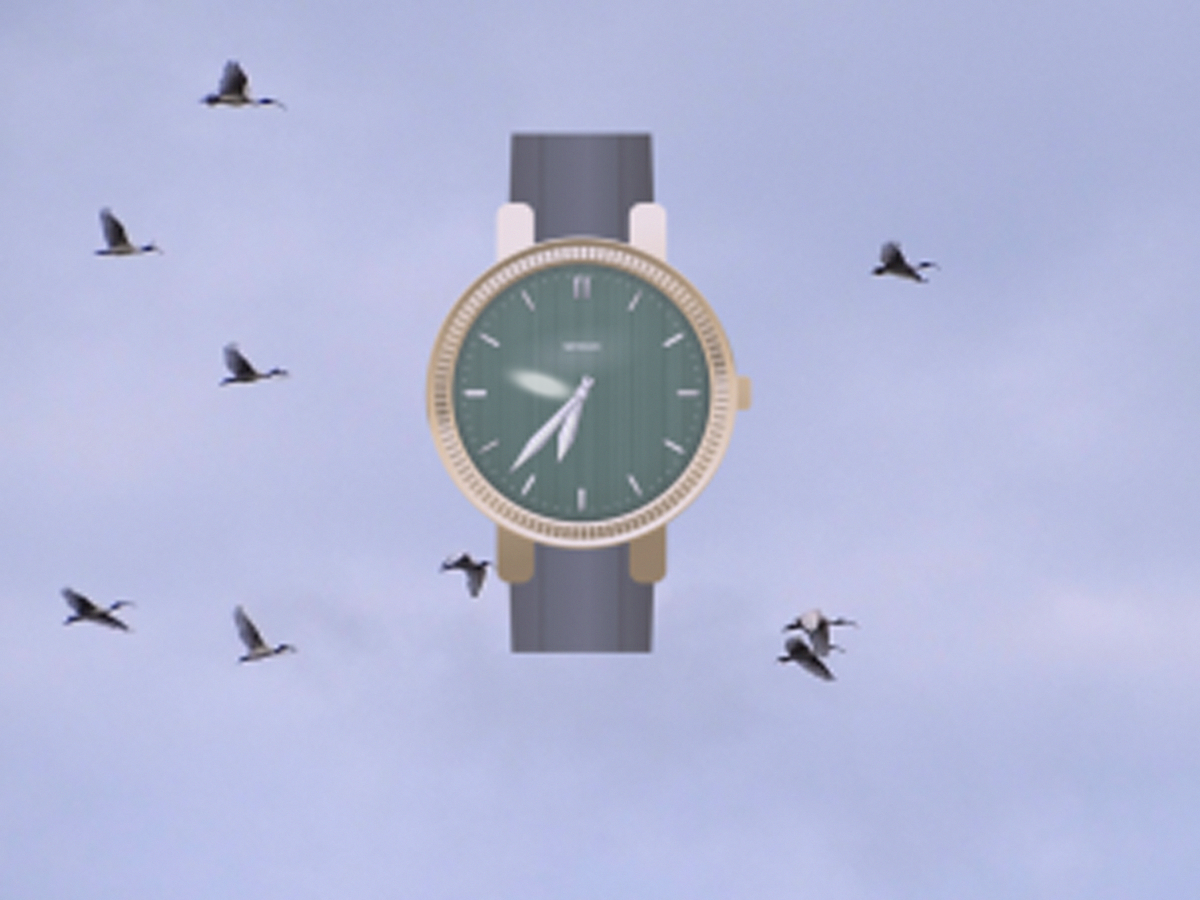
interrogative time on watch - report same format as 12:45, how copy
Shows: 6:37
